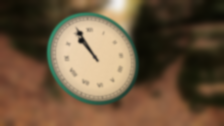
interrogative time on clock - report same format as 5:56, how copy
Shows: 10:56
